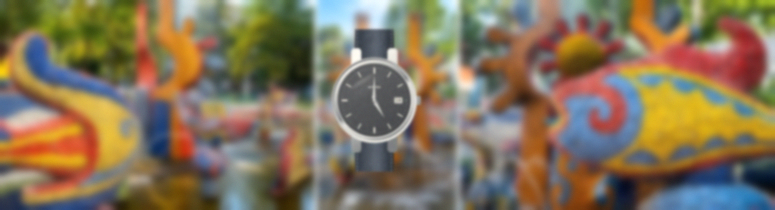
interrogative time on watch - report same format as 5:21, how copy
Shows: 5:00
